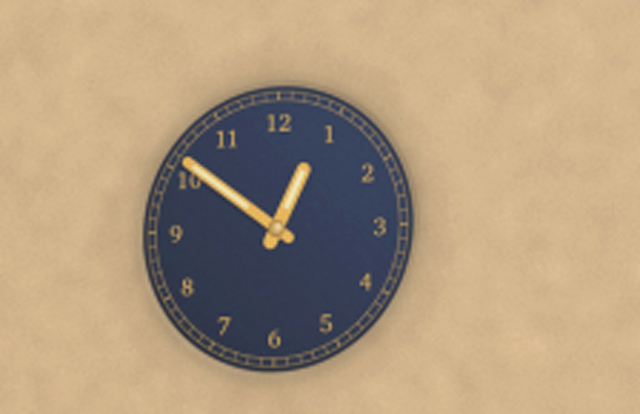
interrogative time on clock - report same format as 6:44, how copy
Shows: 12:51
